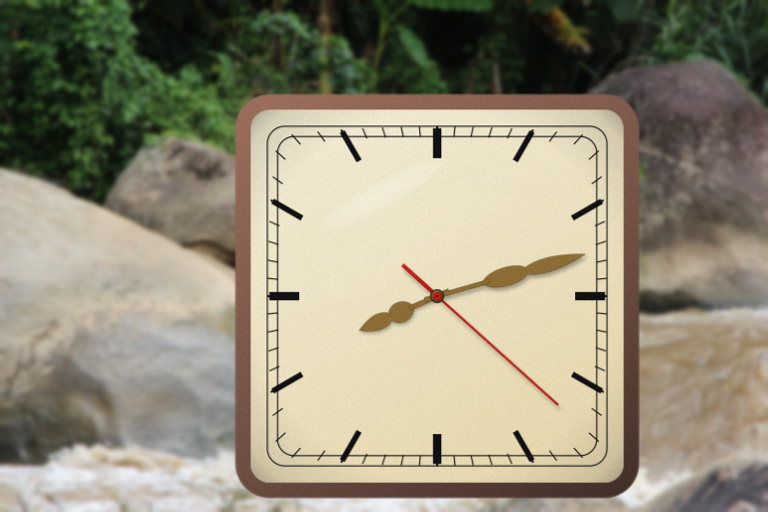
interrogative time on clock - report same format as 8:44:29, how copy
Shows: 8:12:22
